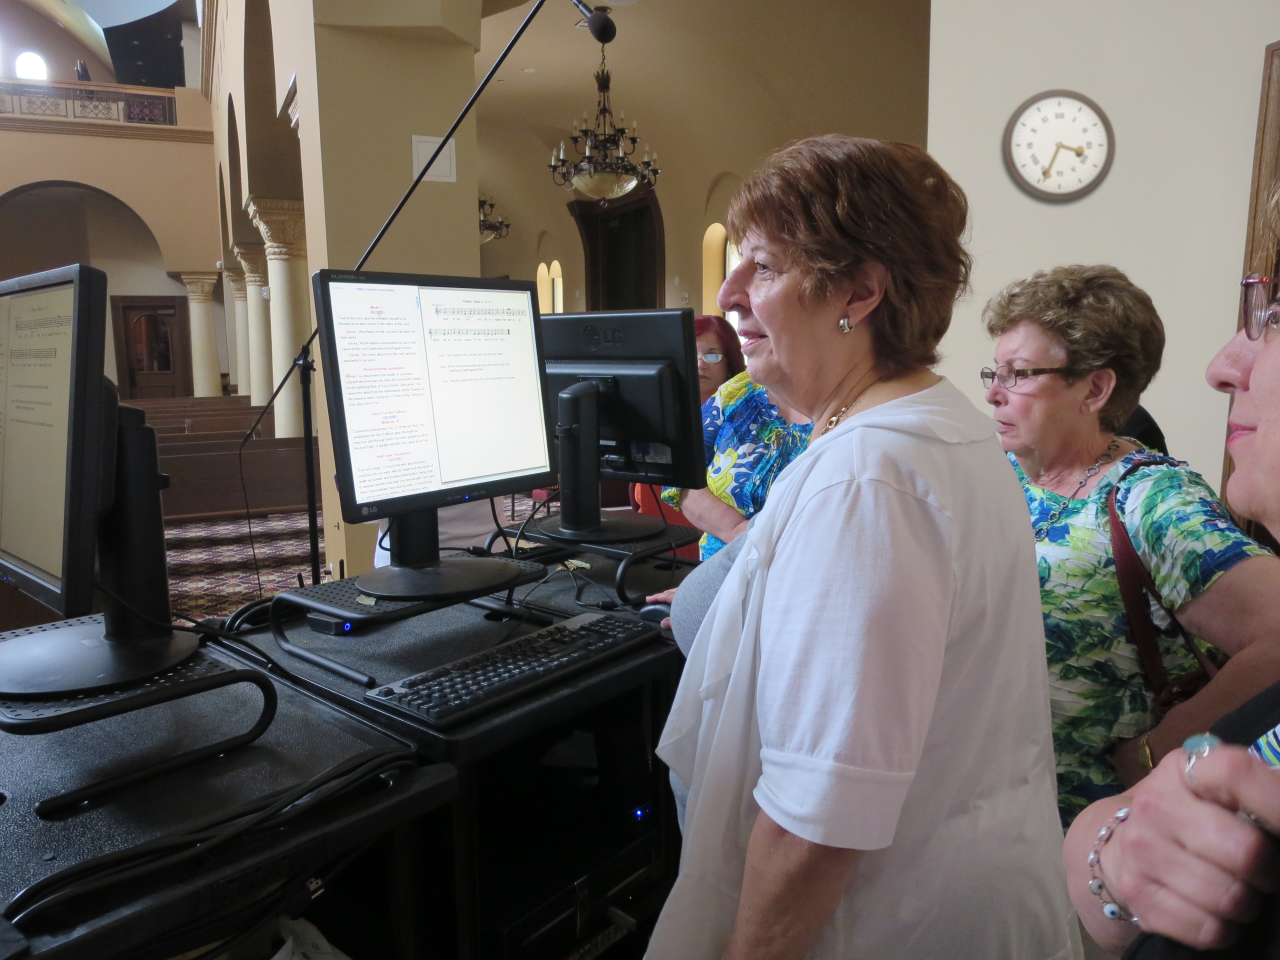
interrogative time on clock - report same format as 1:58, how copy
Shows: 3:34
